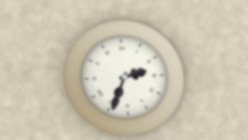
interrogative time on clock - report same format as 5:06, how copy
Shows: 2:34
